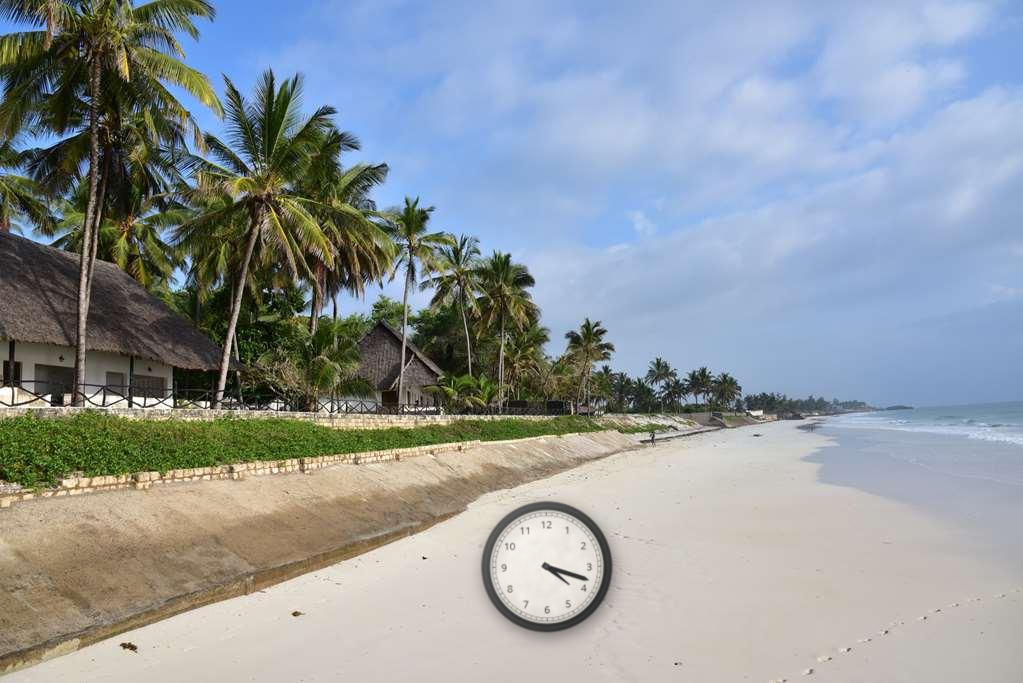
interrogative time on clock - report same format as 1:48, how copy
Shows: 4:18
